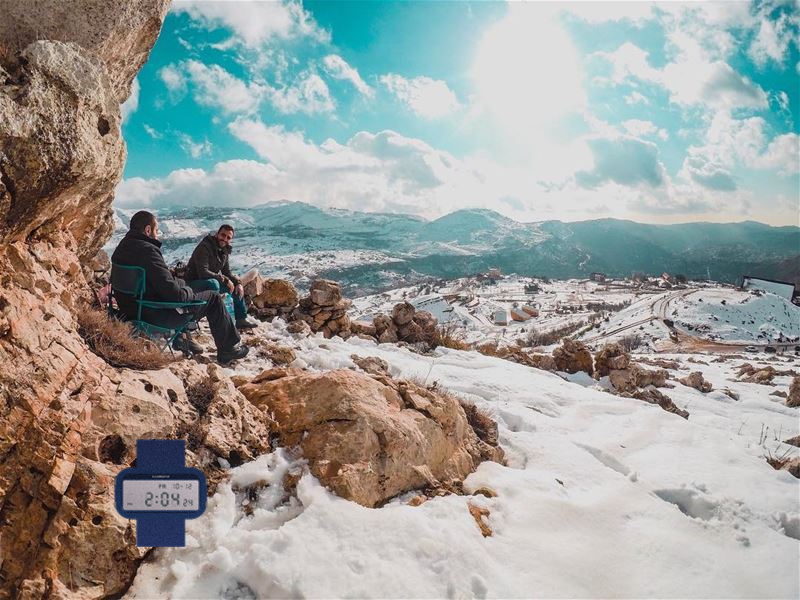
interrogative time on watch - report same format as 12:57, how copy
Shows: 2:04
